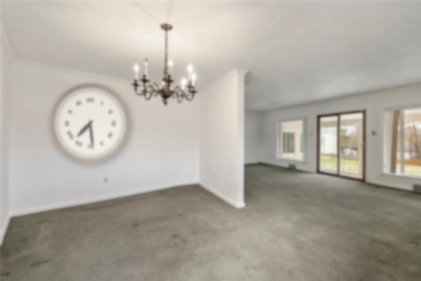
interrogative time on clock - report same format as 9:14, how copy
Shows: 7:29
